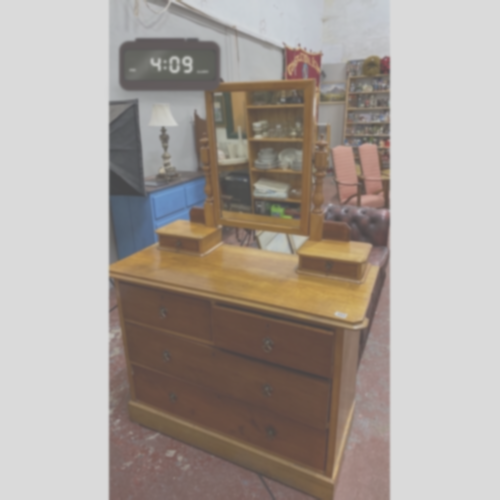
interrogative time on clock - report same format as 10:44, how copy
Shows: 4:09
